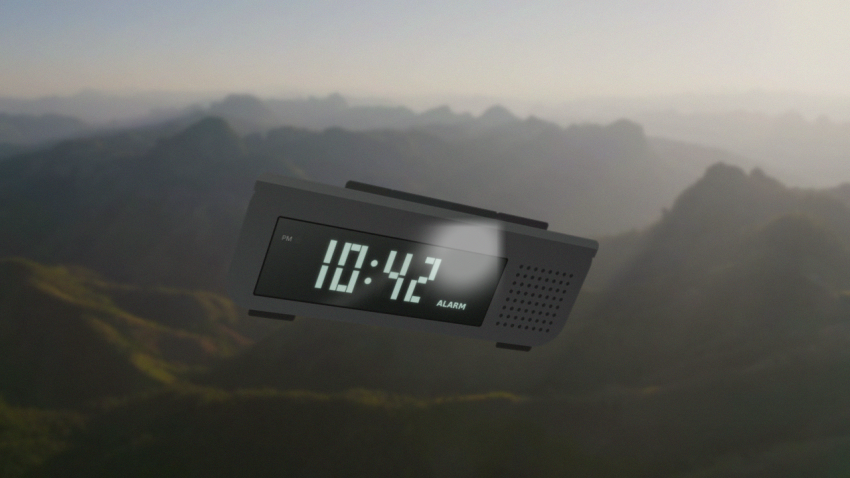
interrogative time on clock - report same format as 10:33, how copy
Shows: 10:42
